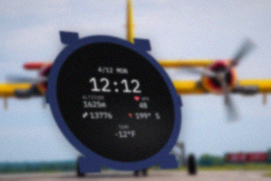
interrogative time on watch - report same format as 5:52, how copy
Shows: 12:12
